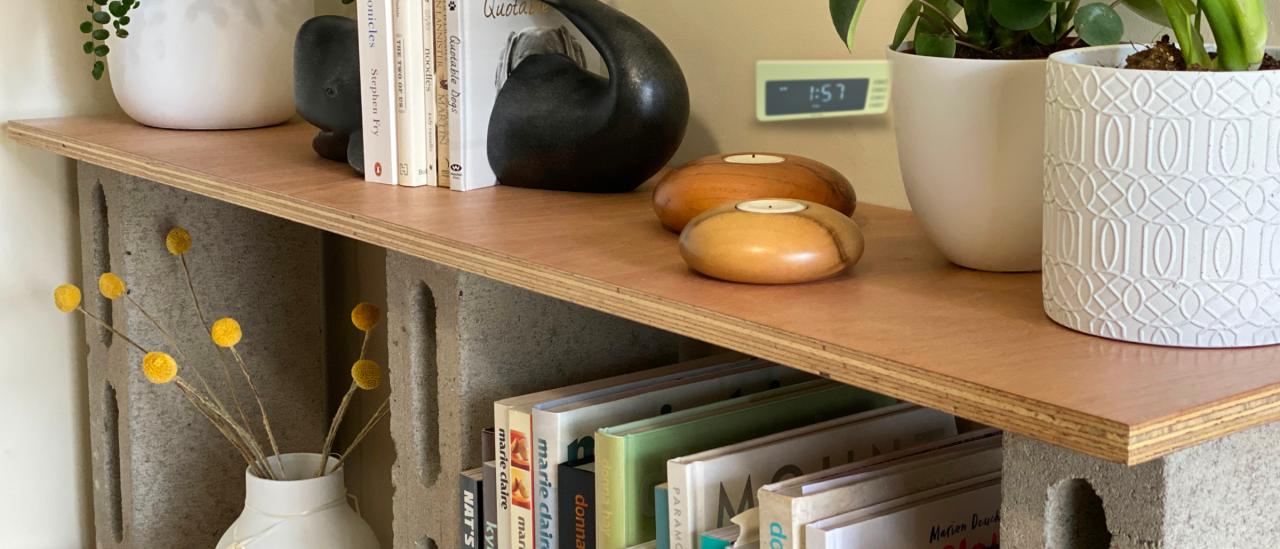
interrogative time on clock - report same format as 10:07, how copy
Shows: 1:57
